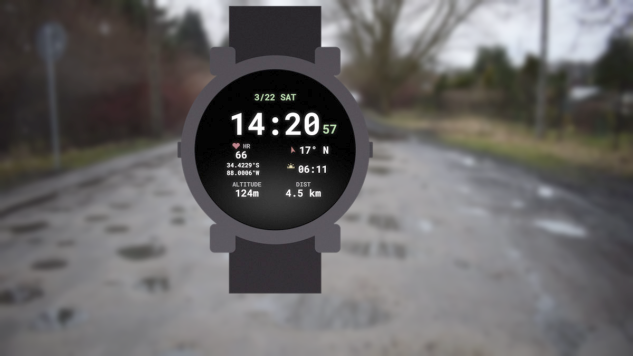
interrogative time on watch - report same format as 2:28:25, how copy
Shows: 14:20:57
